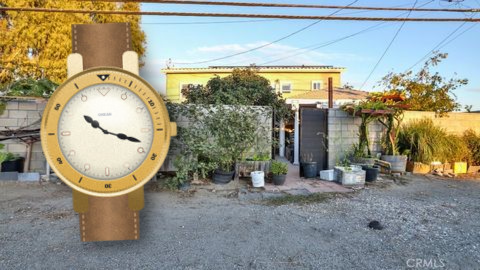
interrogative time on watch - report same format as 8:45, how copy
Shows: 10:18
